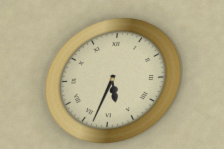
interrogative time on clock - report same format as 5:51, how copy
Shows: 5:33
